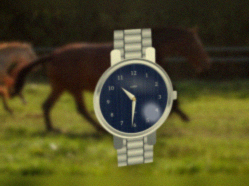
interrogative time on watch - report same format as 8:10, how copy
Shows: 10:31
